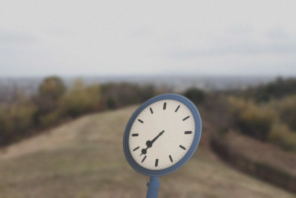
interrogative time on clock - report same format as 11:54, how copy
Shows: 7:37
